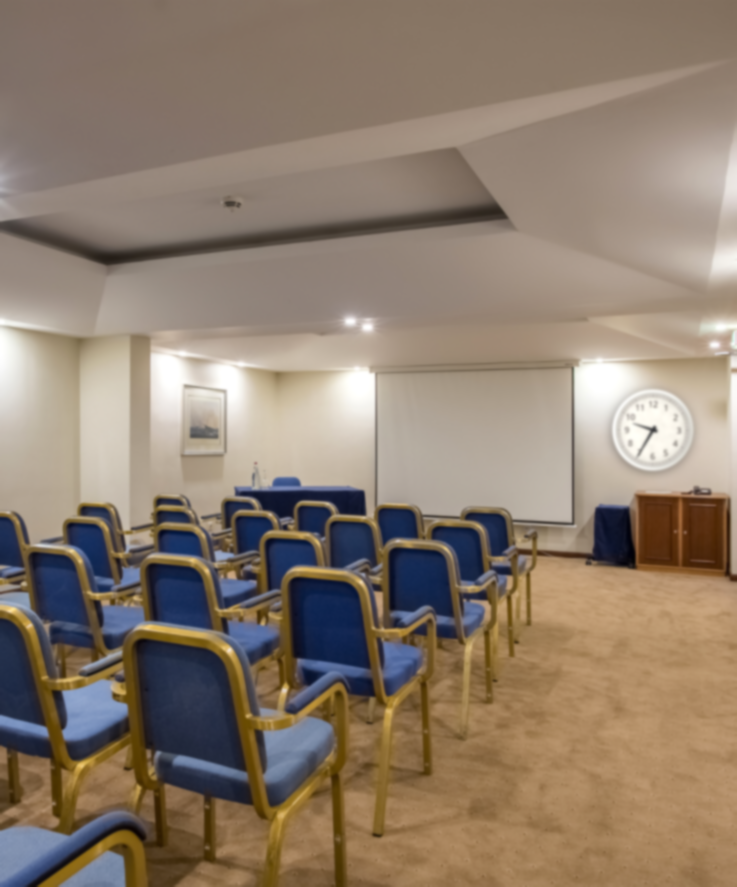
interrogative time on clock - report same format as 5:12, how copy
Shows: 9:35
